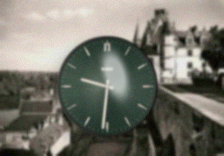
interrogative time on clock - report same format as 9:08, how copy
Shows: 9:31
